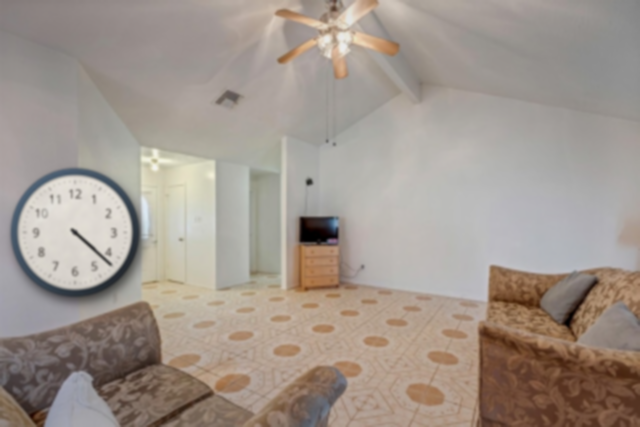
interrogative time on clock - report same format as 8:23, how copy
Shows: 4:22
